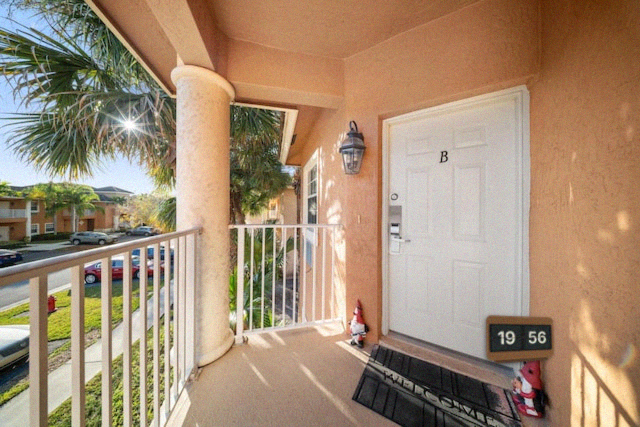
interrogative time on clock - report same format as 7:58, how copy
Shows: 19:56
